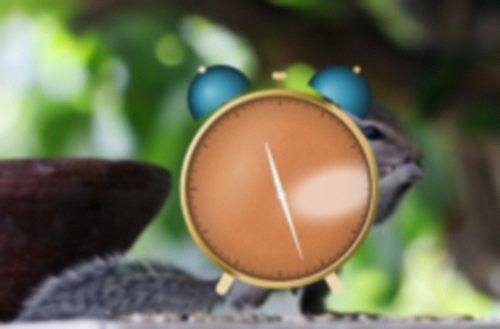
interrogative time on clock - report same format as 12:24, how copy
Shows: 11:27
